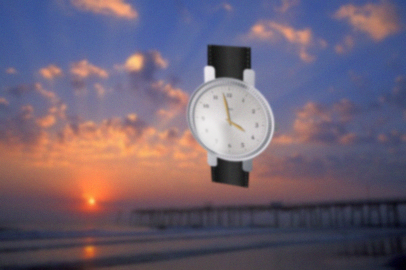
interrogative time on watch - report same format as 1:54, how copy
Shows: 3:58
